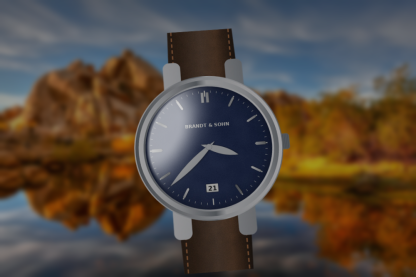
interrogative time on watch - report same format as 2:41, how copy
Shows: 3:38
